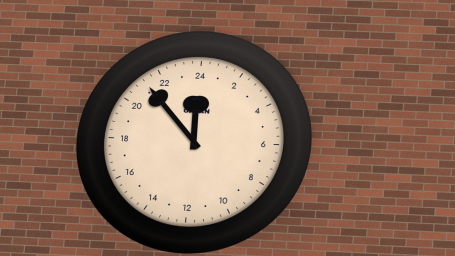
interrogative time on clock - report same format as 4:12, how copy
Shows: 23:53
